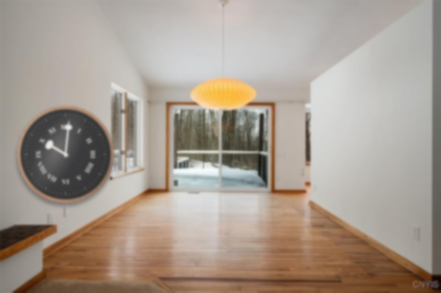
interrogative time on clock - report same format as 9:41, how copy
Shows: 10:01
